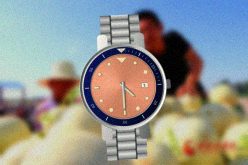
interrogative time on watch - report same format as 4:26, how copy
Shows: 4:30
